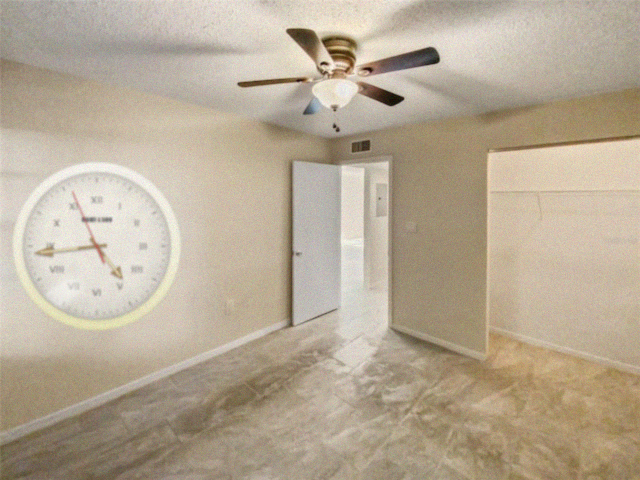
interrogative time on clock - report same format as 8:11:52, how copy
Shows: 4:43:56
